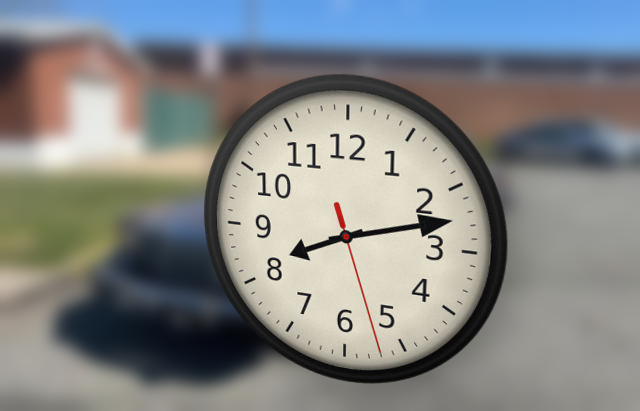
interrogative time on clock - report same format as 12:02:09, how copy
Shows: 8:12:27
